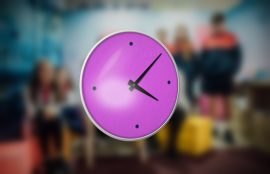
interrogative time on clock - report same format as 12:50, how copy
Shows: 4:08
